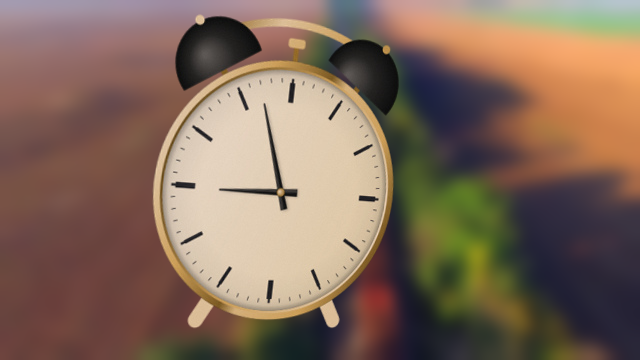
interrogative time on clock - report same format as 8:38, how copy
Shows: 8:57
